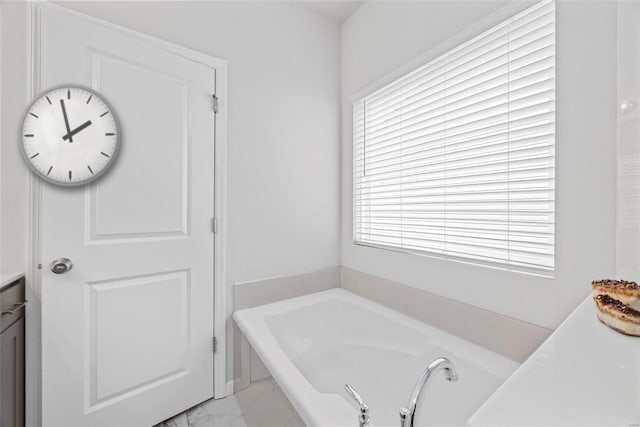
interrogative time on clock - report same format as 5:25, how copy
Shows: 1:58
